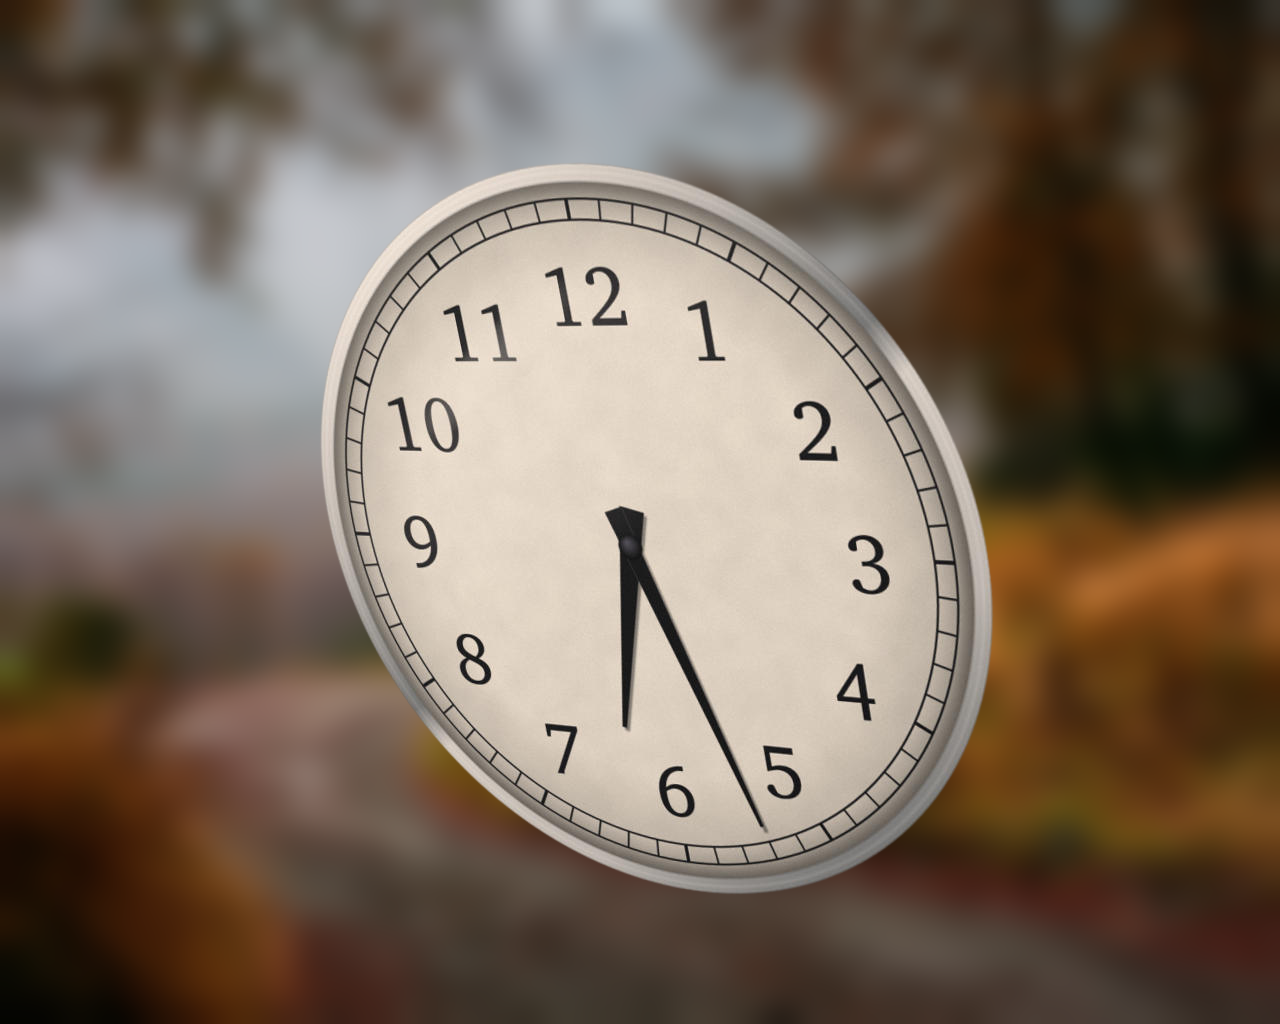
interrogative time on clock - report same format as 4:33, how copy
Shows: 6:27
